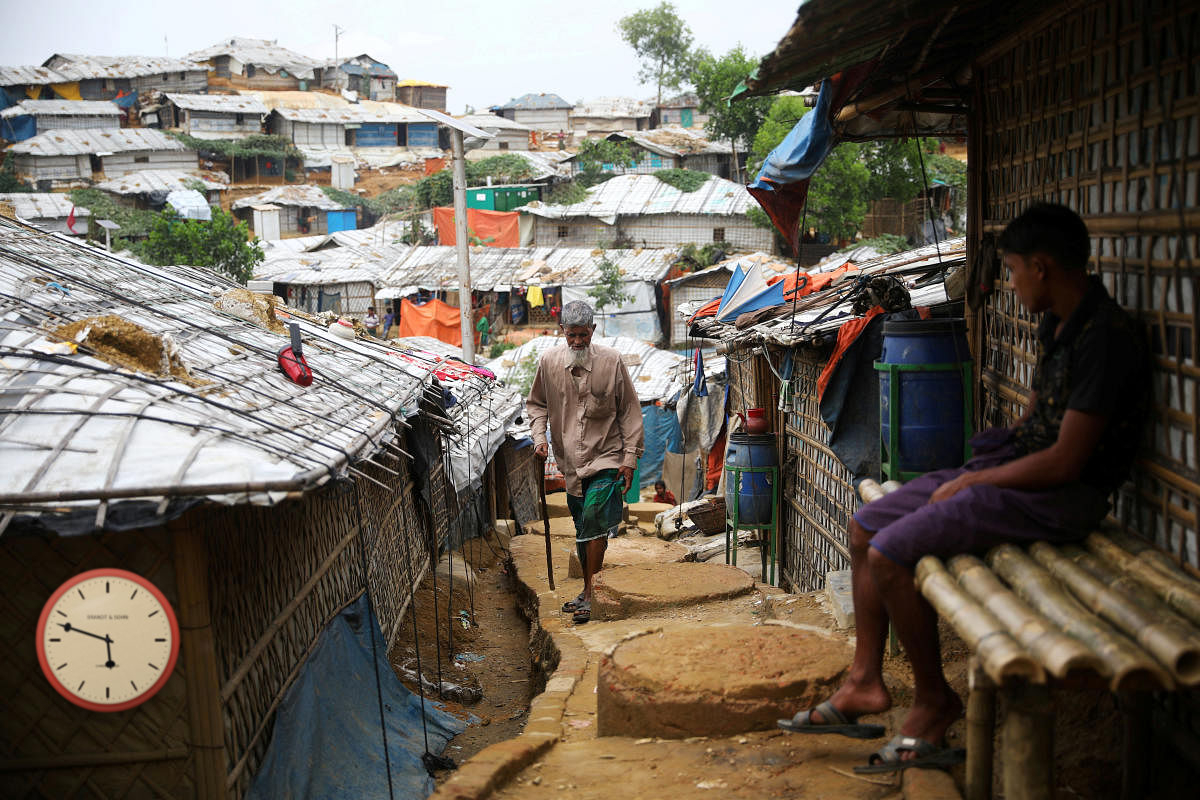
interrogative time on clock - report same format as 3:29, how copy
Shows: 5:48
